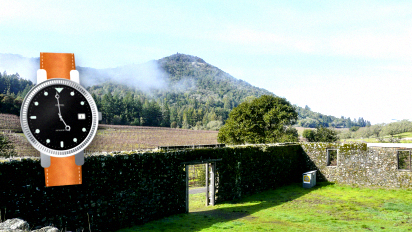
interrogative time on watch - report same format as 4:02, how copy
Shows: 4:59
